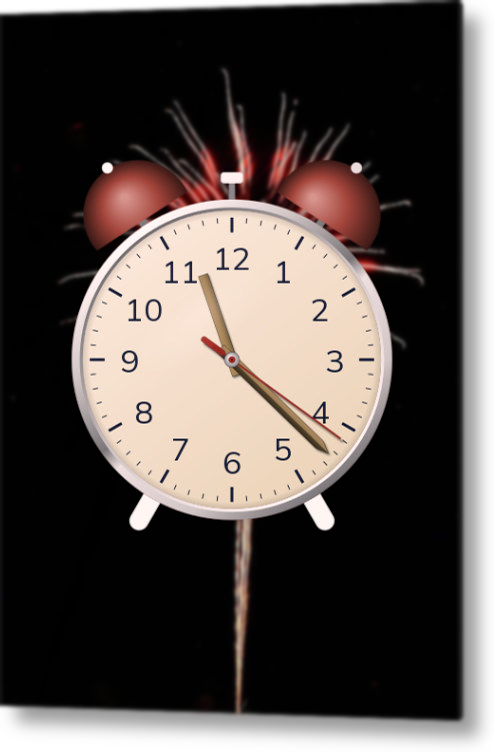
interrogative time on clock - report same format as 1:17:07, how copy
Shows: 11:22:21
